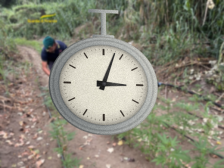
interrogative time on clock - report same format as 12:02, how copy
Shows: 3:03
